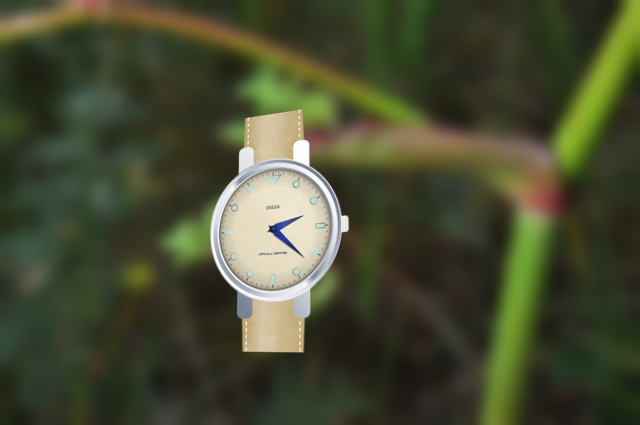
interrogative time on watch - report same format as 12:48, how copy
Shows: 2:22
